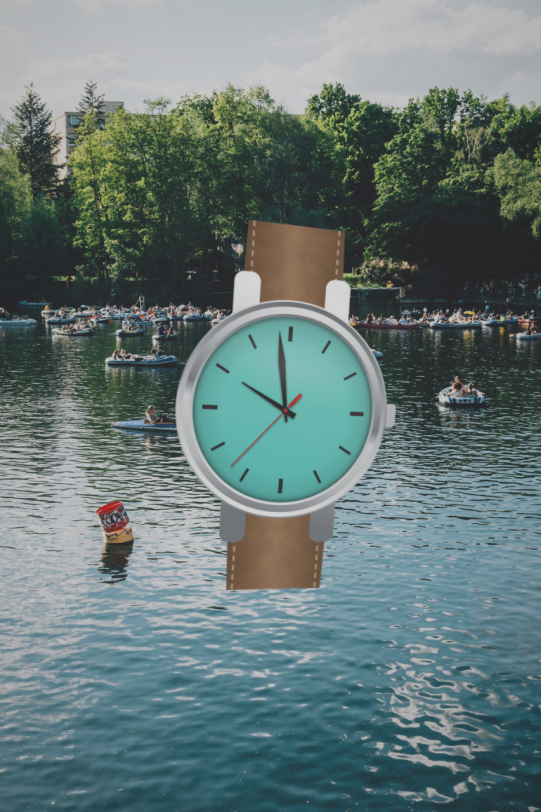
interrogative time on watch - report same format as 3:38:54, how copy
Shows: 9:58:37
